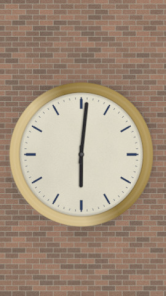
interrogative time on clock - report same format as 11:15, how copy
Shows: 6:01
